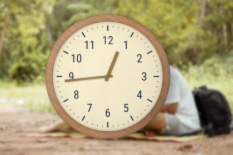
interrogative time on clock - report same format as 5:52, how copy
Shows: 12:44
